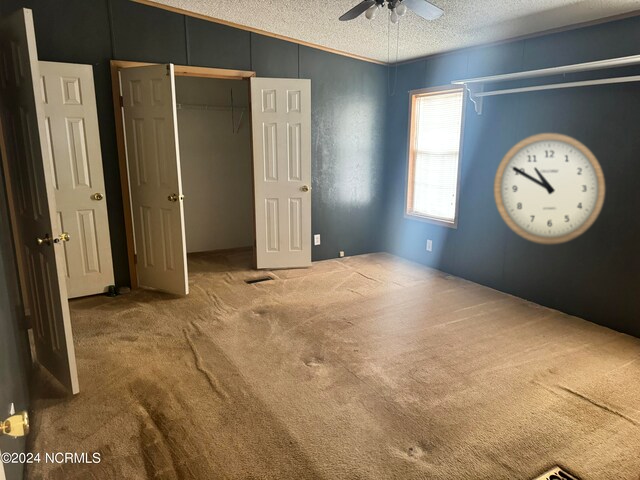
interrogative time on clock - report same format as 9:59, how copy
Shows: 10:50
